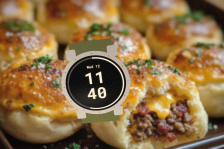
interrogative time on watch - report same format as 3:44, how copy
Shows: 11:40
